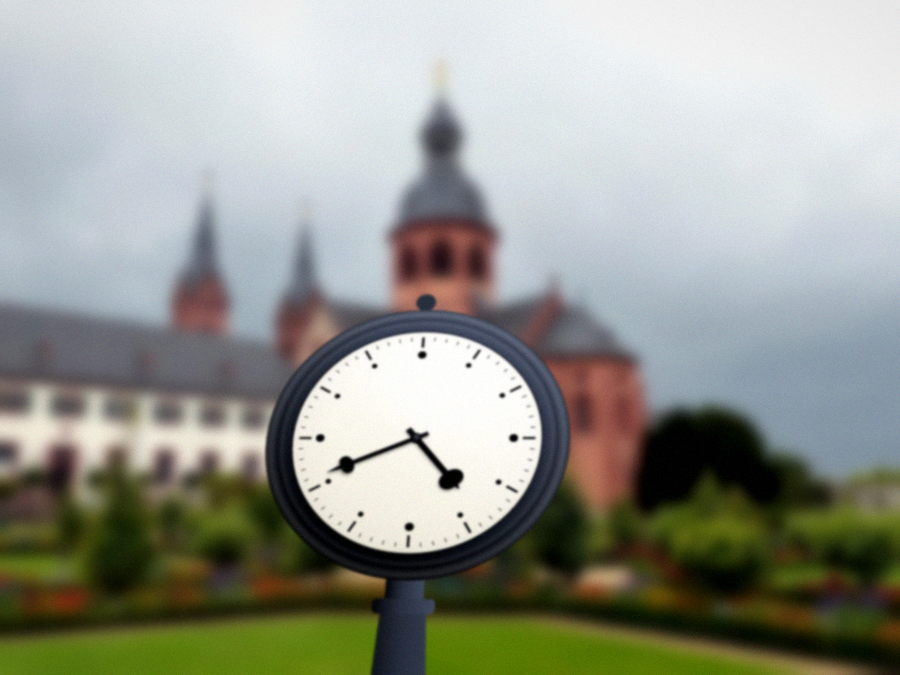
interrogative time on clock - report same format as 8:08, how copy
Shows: 4:41
